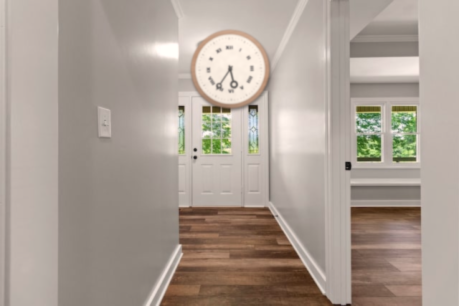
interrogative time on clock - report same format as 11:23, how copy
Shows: 5:36
